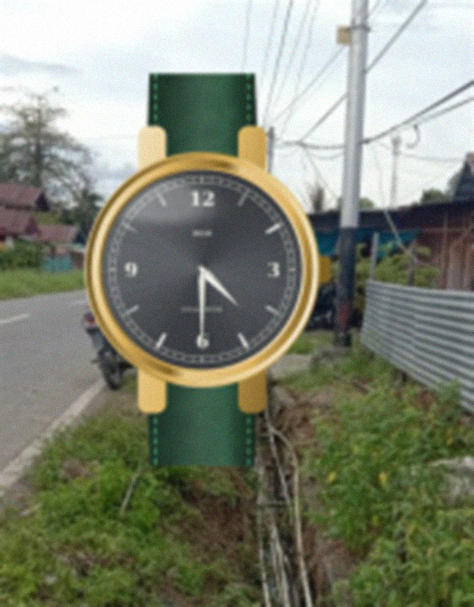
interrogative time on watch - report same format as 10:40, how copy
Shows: 4:30
